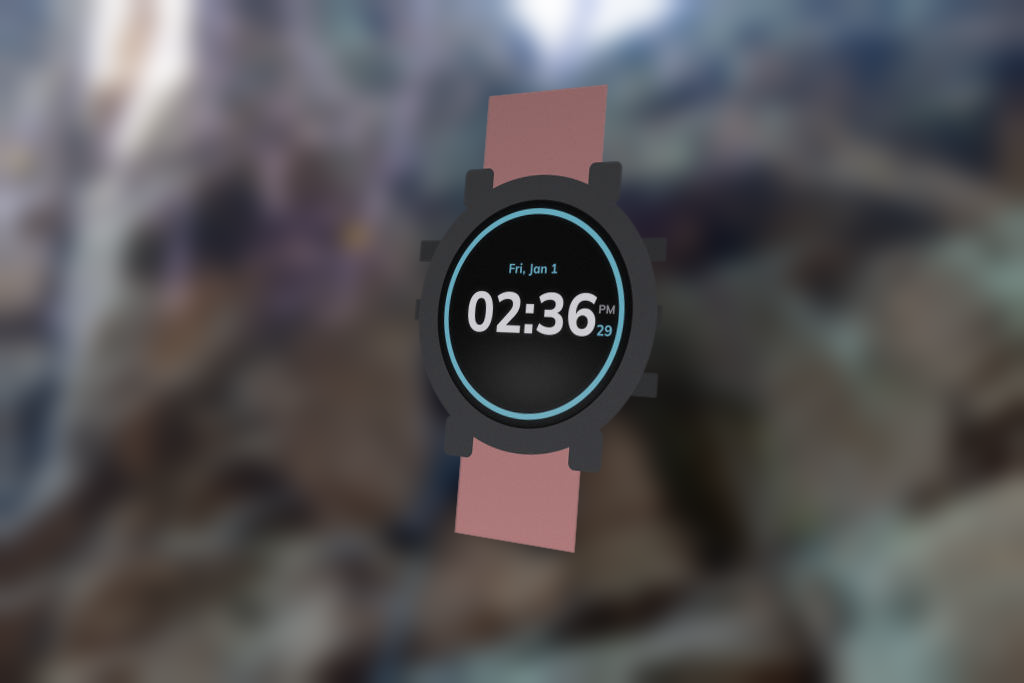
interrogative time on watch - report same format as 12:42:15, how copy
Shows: 2:36:29
